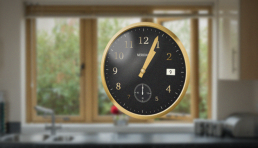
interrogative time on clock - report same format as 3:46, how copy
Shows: 1:04
